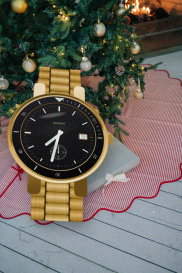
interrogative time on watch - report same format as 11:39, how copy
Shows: 7:32
